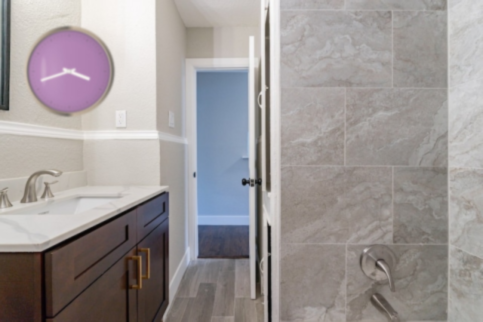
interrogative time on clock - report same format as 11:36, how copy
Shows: 3:42
